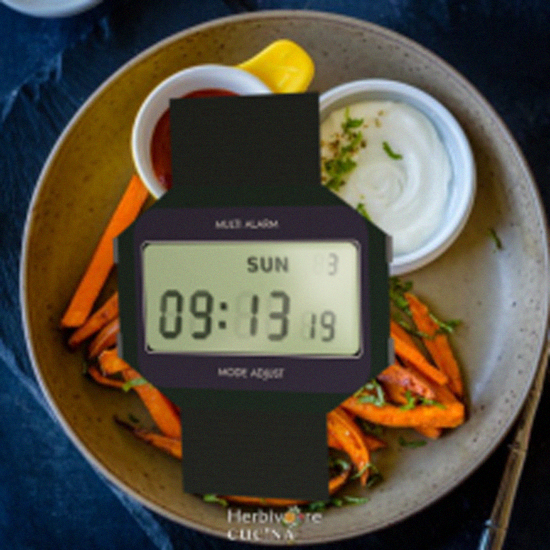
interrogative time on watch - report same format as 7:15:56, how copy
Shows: 9:13:19
